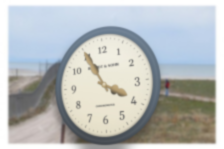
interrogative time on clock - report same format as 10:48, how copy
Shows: 3:55
